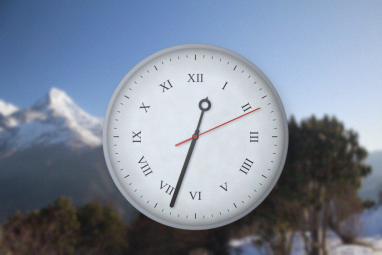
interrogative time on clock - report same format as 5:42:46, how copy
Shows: 12:33:11
